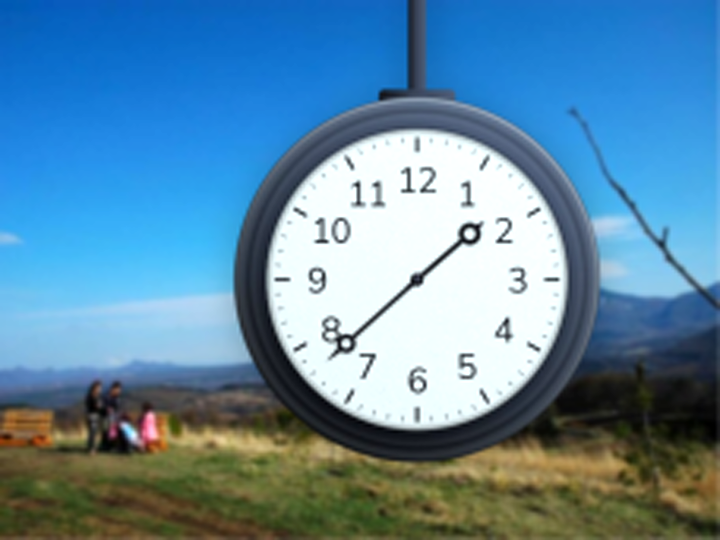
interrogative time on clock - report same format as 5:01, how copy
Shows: 1:38
